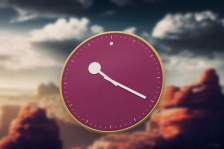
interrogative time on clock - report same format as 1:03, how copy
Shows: 10:20
